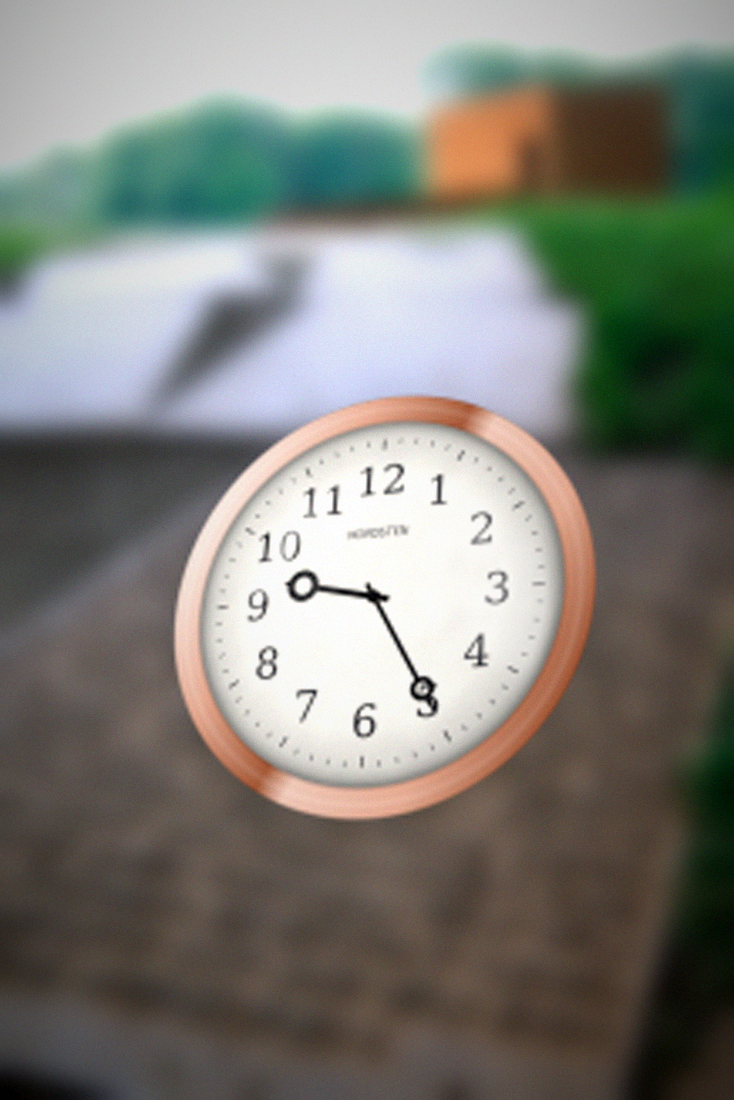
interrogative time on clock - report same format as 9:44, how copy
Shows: 9:25
